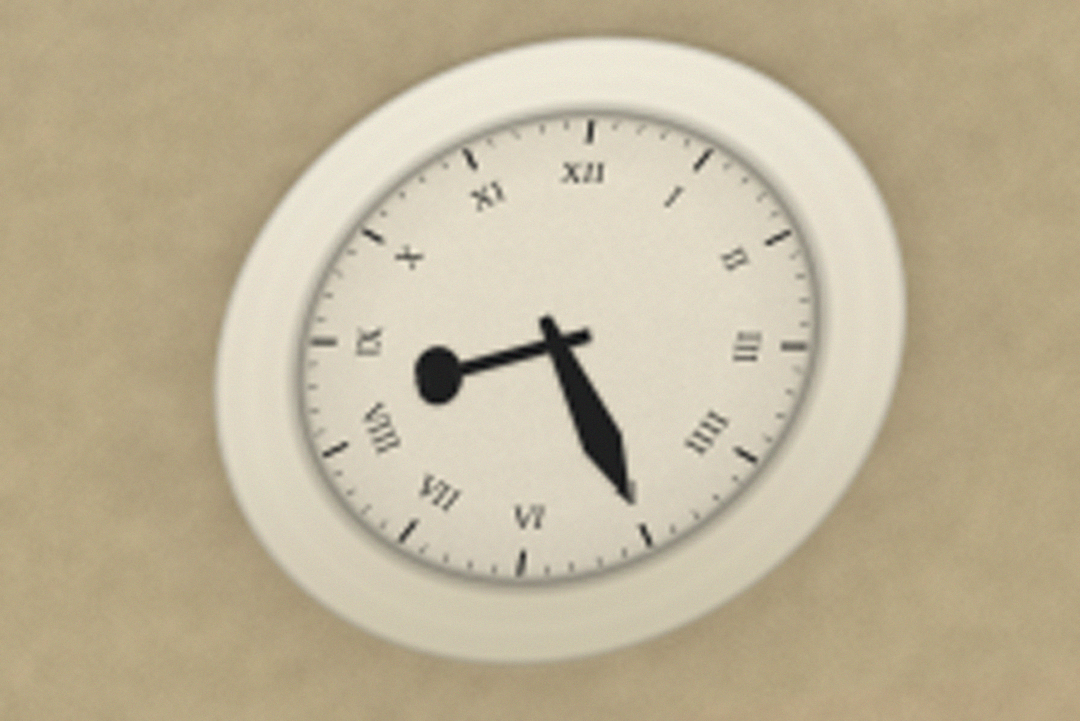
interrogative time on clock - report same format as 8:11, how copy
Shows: 8:25
